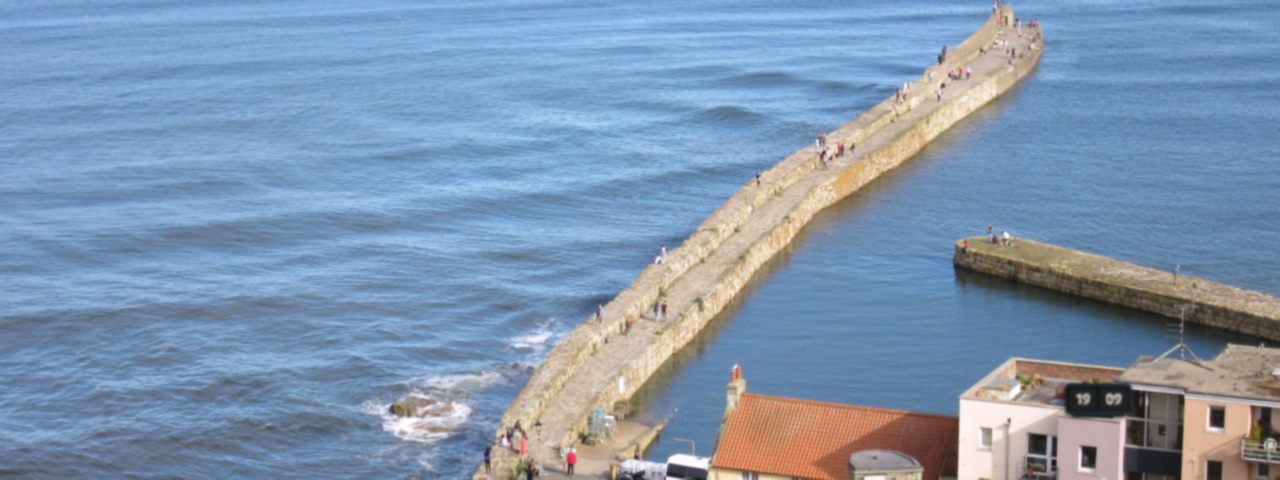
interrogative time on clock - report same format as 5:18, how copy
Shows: 19:09
